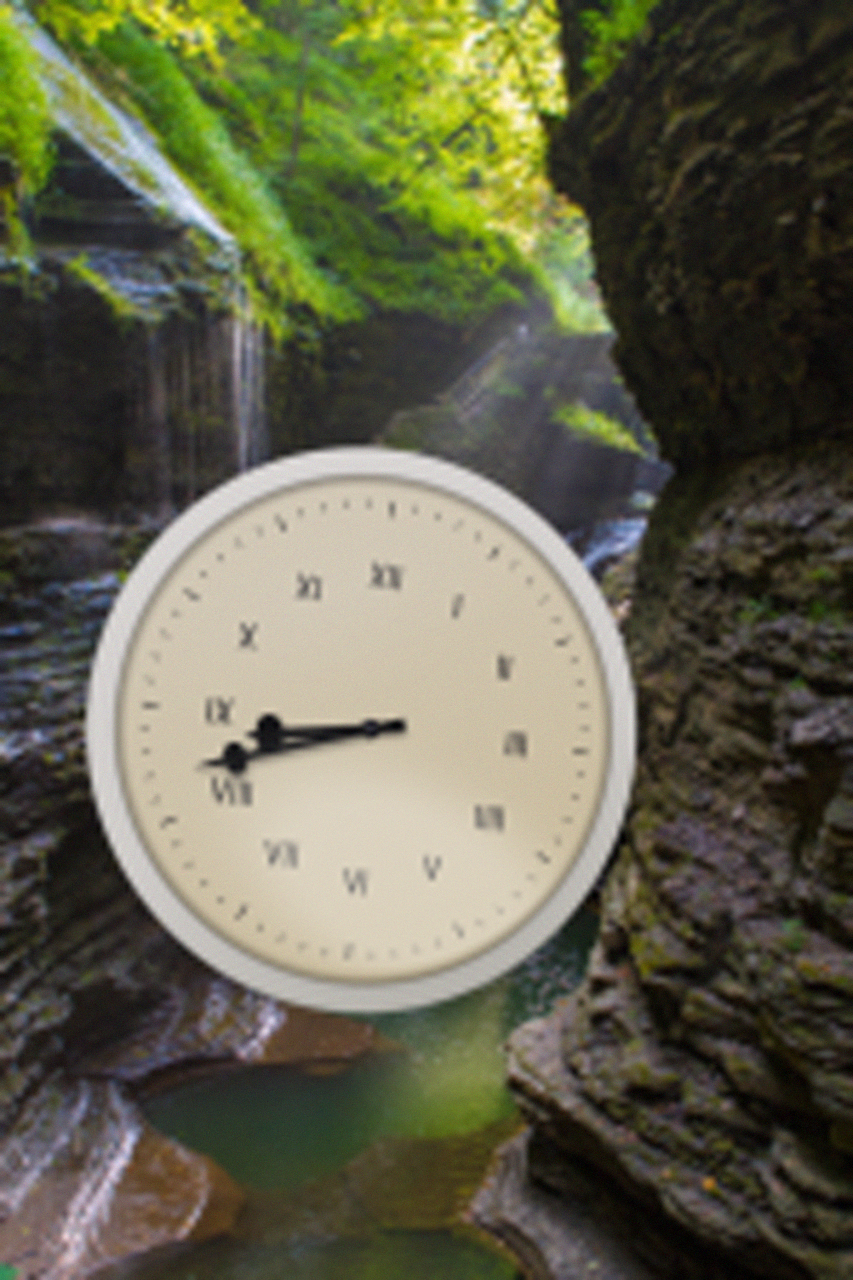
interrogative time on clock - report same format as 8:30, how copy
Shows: 8:42
